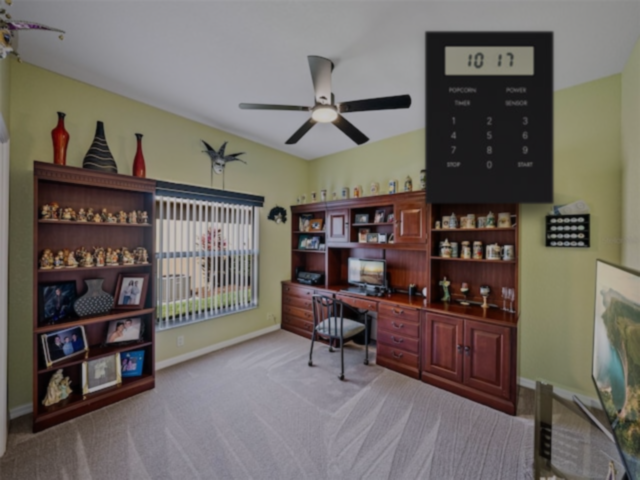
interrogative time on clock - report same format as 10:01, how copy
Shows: 10:17
